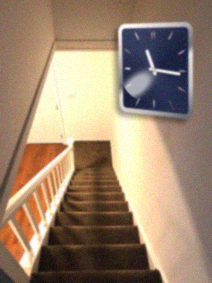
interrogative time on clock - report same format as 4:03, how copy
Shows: 11:16
